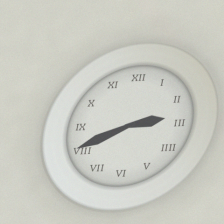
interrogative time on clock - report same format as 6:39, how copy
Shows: 2:41
